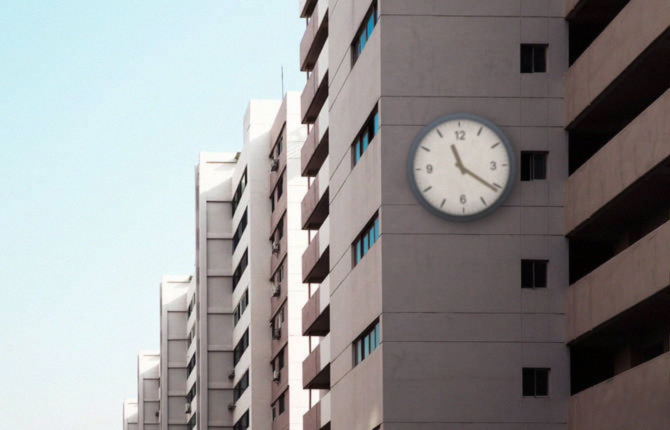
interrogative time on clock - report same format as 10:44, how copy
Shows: 11:21
